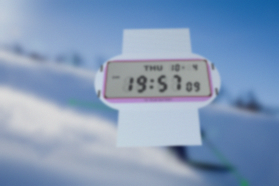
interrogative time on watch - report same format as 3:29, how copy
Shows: 19:57
